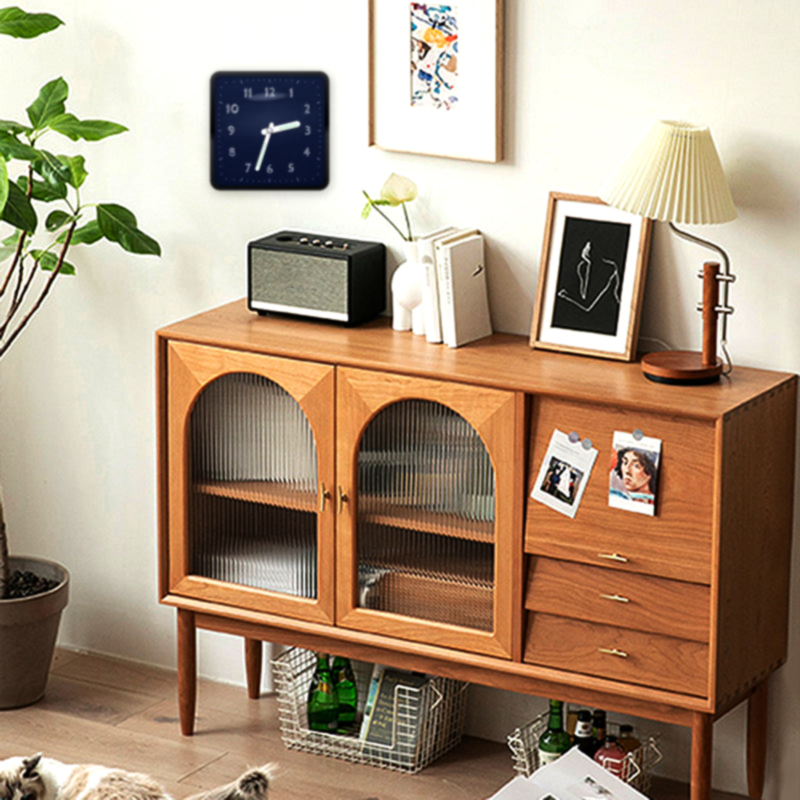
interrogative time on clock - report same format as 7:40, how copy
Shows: 2:33
